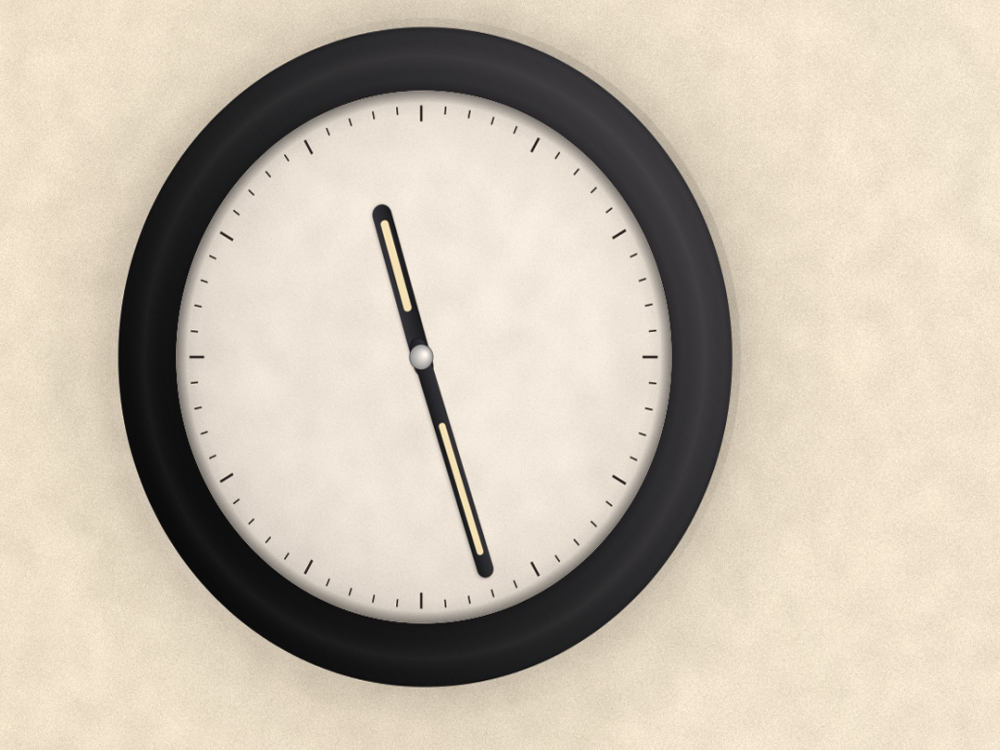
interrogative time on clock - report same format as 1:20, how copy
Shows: 11:27
